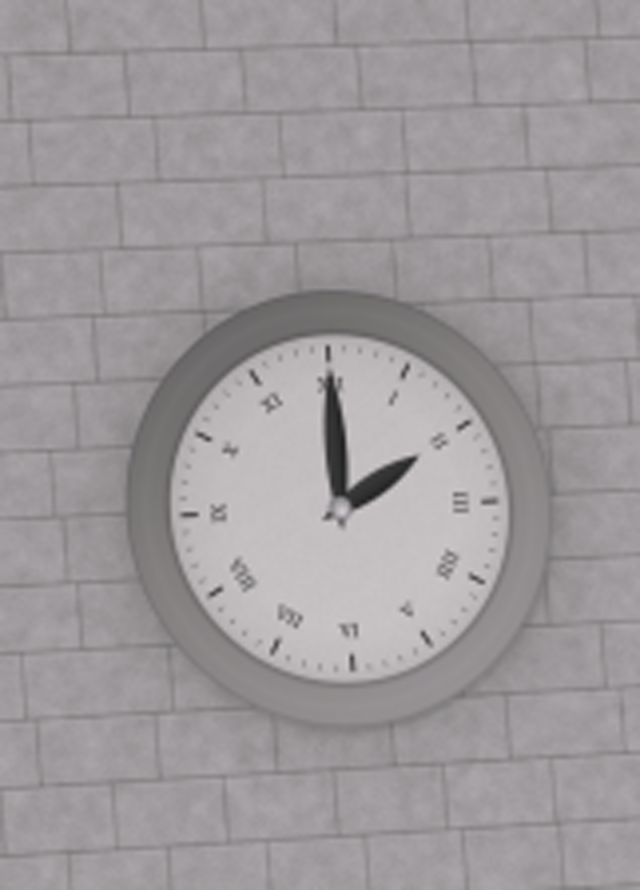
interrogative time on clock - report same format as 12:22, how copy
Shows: 2:00
